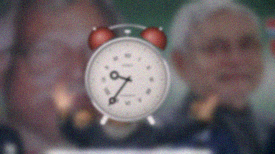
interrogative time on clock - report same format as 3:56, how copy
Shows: 9:36
